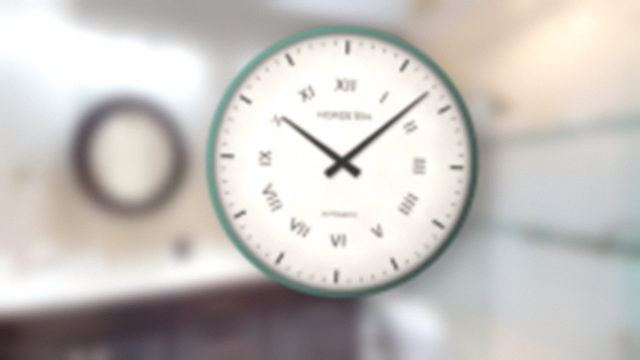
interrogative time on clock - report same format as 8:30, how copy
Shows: 10:08
